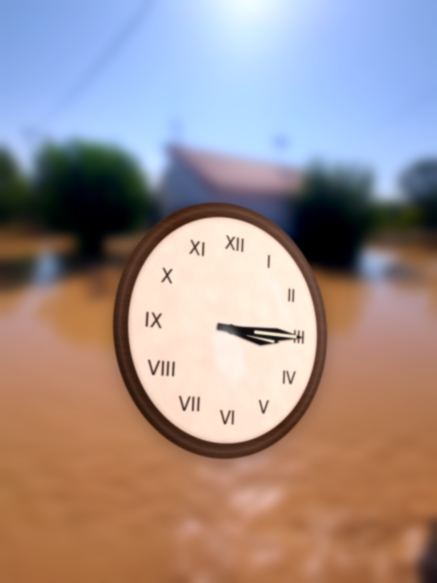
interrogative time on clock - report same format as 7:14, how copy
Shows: 3:15
